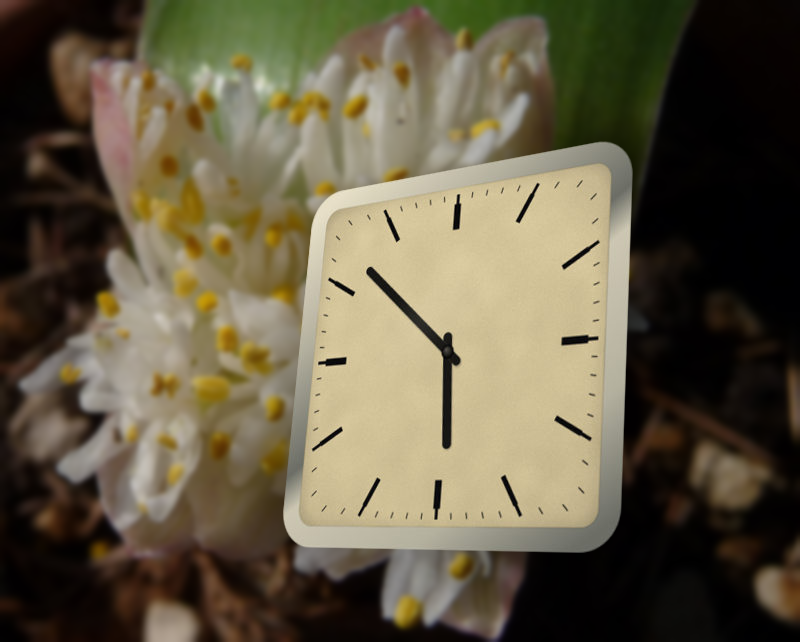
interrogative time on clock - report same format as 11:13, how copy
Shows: 5:52
